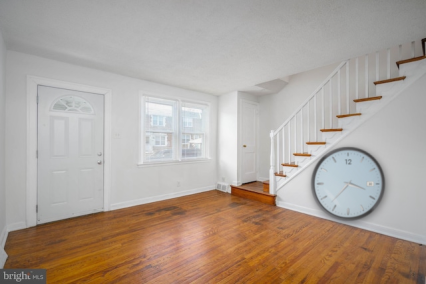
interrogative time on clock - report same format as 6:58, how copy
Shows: 3:37
